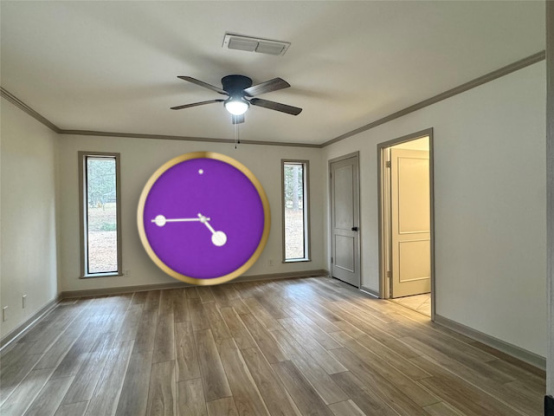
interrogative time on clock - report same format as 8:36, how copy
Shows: 4:45
